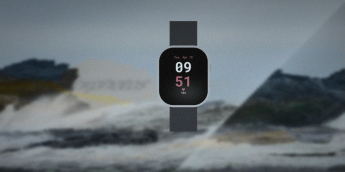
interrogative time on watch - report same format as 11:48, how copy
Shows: 9:51
